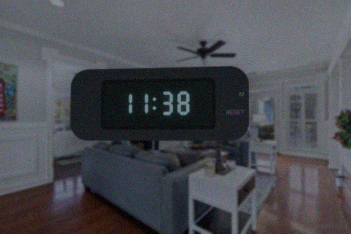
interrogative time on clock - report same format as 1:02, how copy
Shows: 11:38
